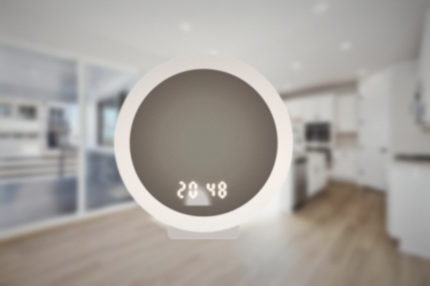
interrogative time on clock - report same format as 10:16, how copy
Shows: 20:48
